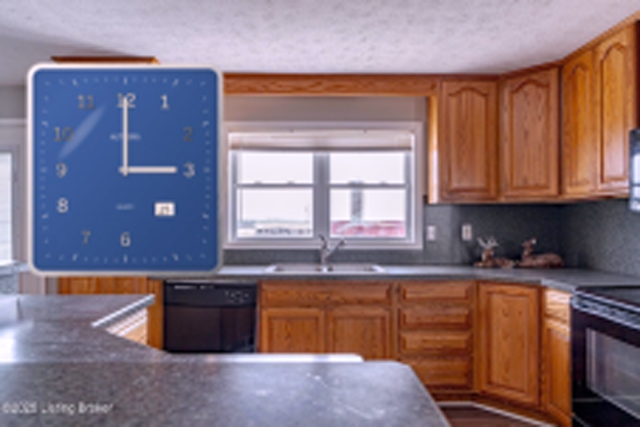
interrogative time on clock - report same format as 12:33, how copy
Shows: 3:00
